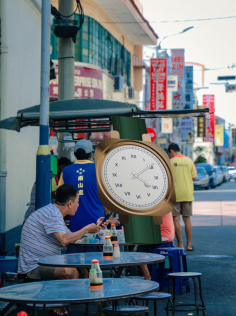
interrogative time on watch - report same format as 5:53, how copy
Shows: 4:09
